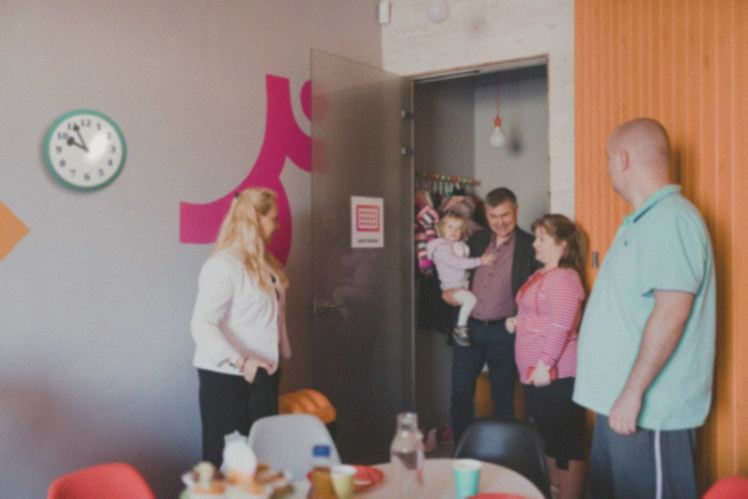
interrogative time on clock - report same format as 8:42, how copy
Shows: 9:56
